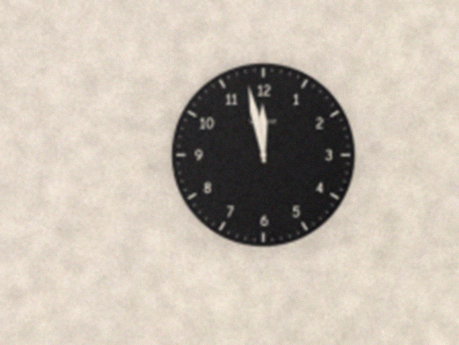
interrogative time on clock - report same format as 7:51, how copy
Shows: 11:58
